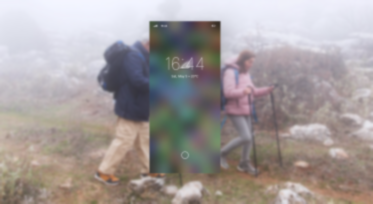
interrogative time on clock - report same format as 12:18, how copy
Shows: 16:44
